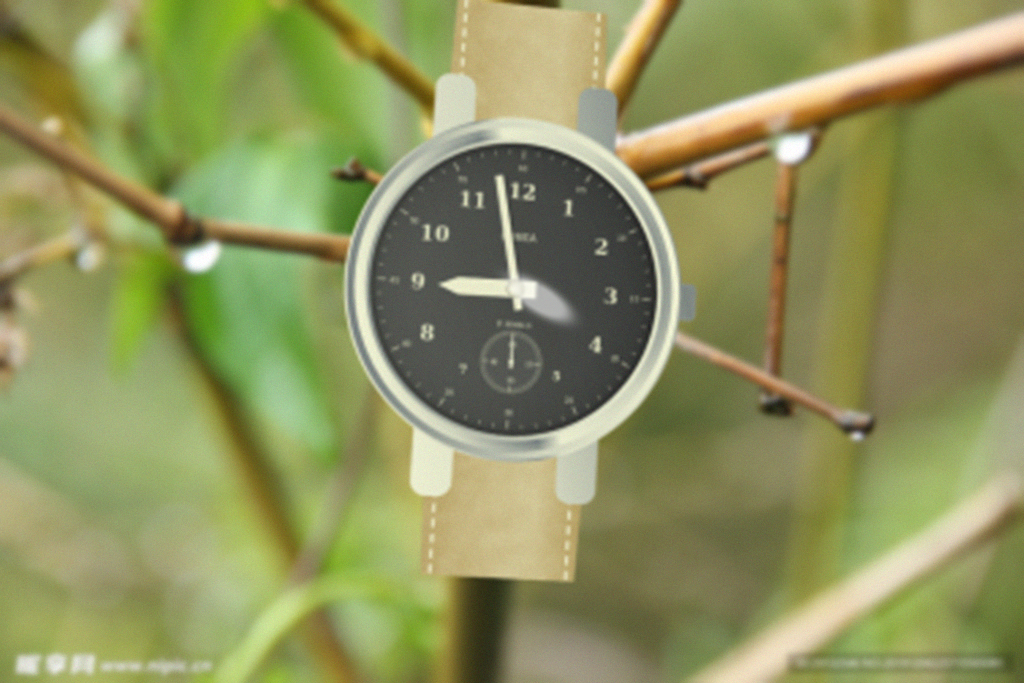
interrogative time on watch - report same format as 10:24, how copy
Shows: 8:58
